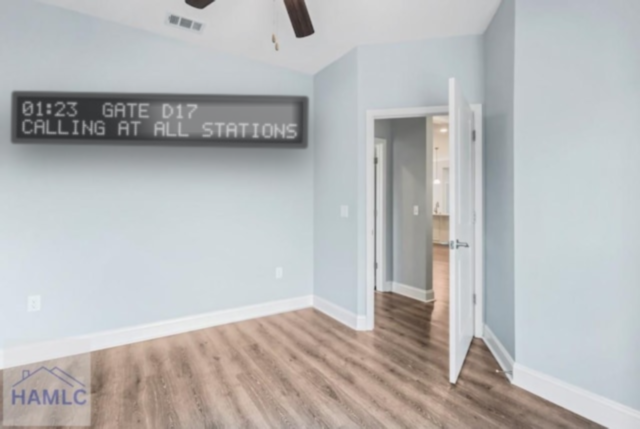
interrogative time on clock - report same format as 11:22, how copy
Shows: 1:23
